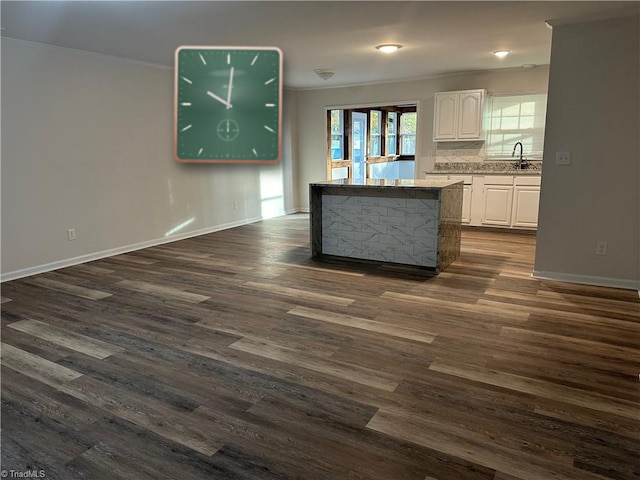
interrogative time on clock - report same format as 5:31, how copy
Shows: 10:01
